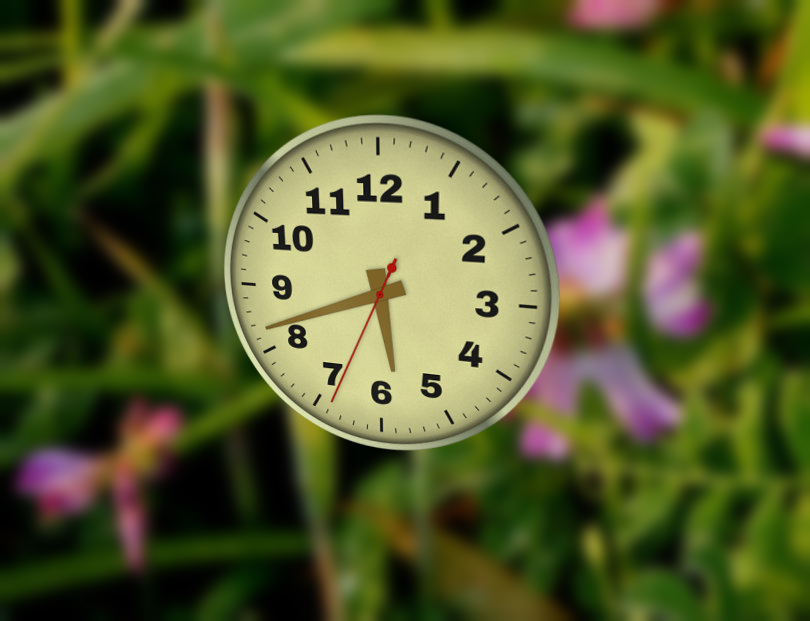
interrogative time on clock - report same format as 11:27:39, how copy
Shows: 5:41:34
